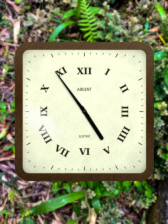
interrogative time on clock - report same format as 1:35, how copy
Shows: 4:54
